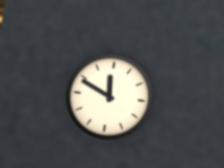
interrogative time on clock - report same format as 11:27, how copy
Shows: 11:49
